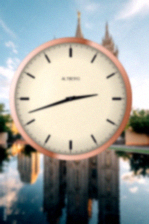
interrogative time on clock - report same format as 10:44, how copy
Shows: 2:42
